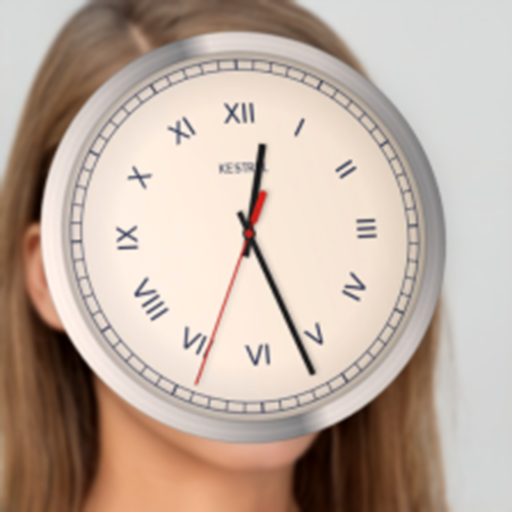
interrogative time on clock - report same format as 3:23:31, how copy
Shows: 12:26:34
